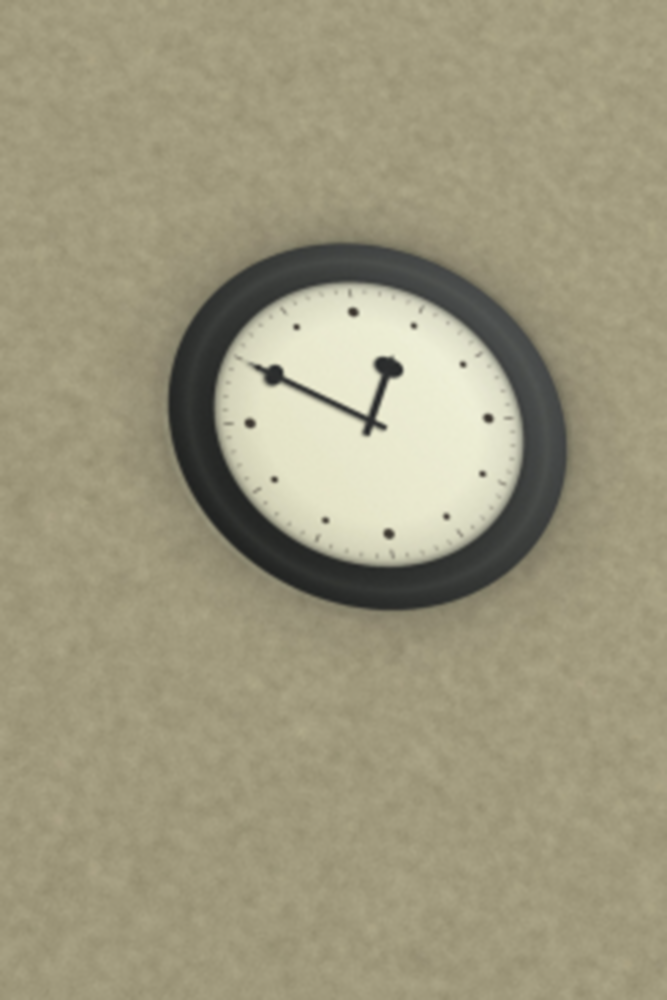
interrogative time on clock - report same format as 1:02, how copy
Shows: 12:50
